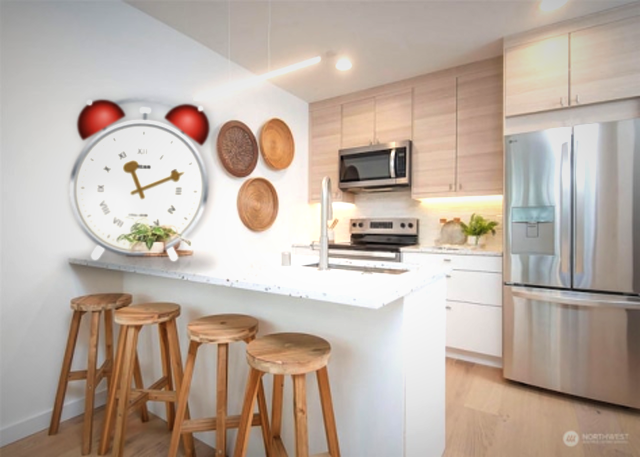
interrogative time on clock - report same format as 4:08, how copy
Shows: 11:11
